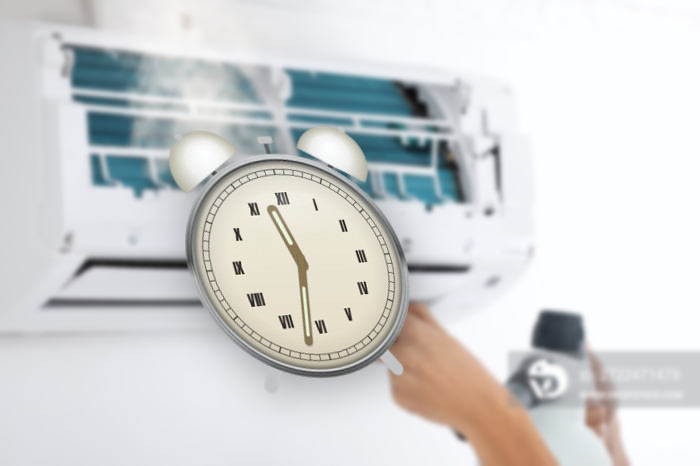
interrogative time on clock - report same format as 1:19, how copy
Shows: 11:32
